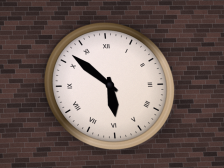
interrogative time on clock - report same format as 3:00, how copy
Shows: 5:52
